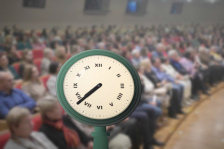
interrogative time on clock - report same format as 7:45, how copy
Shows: 7:38
